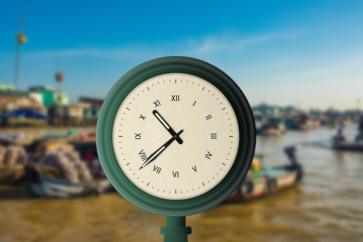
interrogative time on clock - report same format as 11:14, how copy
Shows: 10:38
